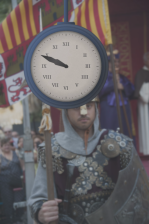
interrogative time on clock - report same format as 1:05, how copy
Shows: 9:49
